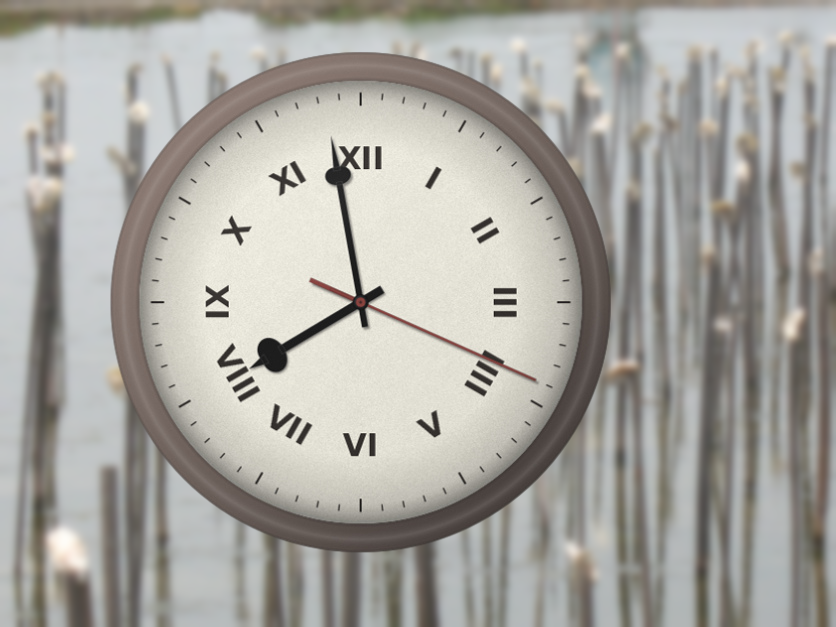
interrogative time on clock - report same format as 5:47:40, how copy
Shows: 7:58:19
